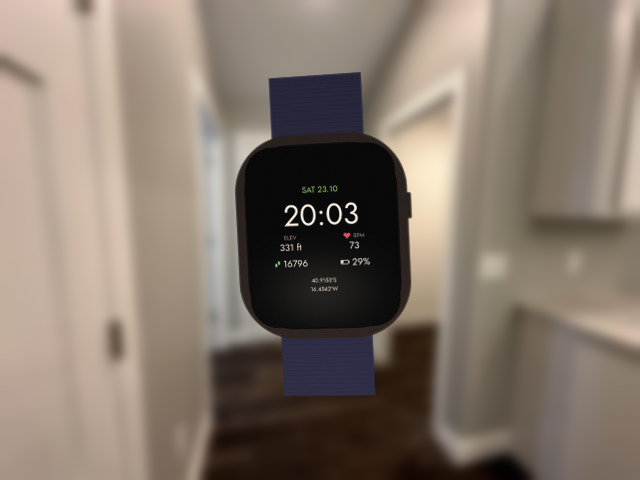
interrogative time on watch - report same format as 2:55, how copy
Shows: 20:03
